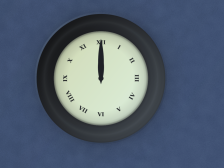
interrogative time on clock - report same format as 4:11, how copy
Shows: 12:00
